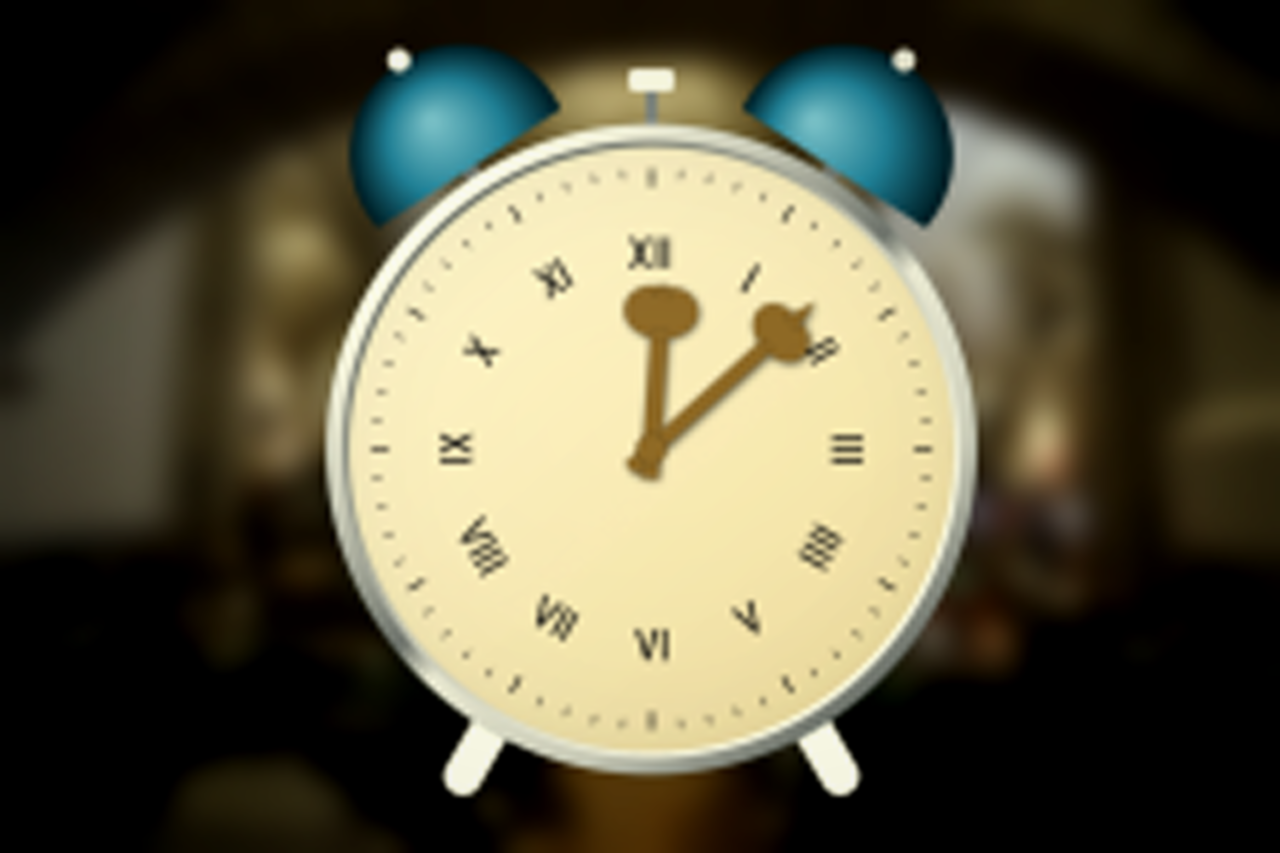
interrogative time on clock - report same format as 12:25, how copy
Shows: 12:08
